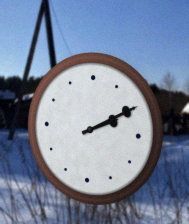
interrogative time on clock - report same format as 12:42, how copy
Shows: 2:10
